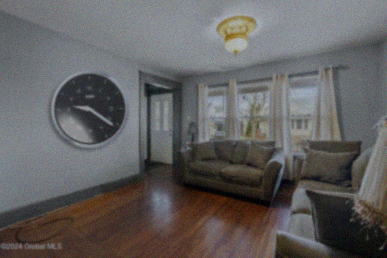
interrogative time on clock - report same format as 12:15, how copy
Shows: 9:21
